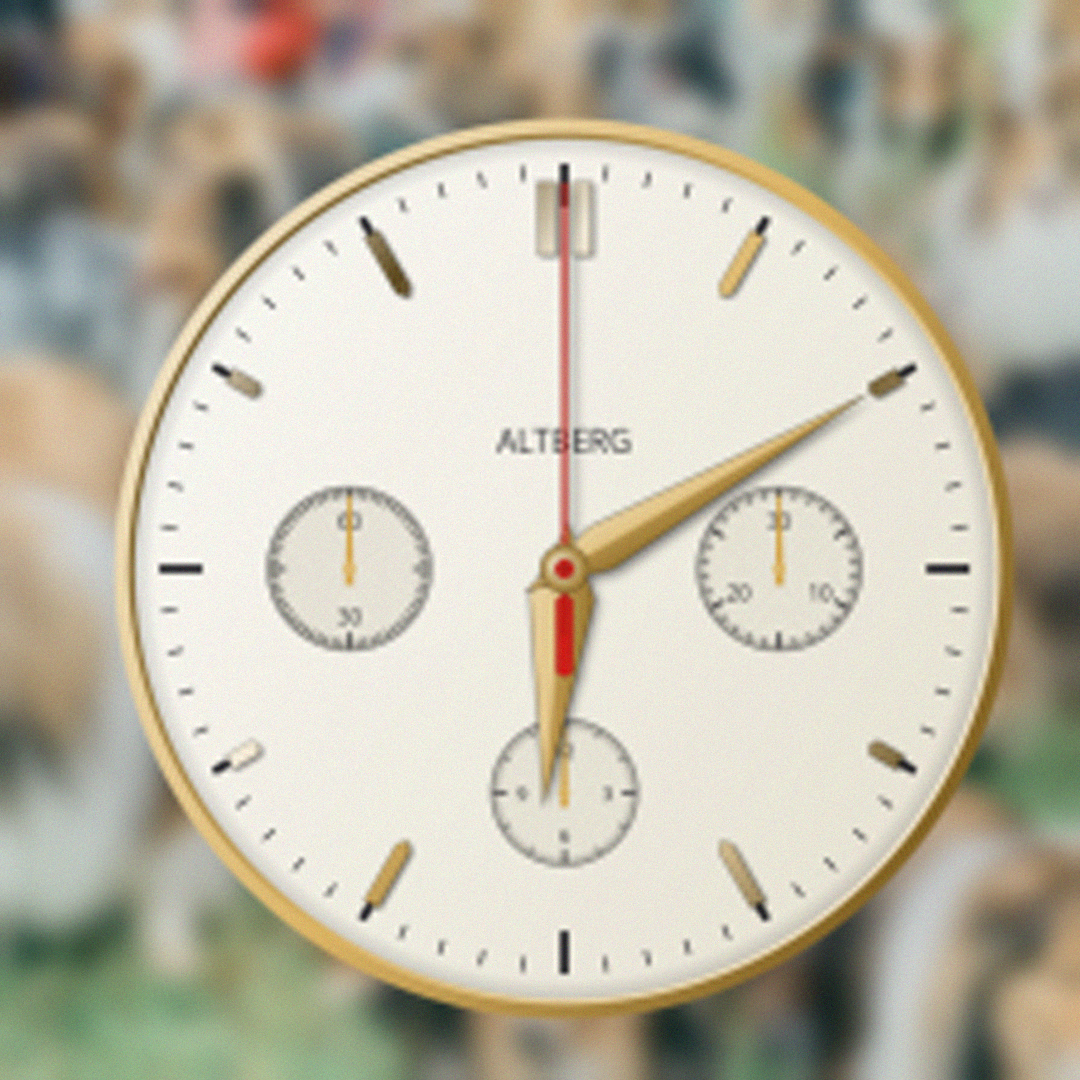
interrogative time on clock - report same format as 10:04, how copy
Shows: 6:10
